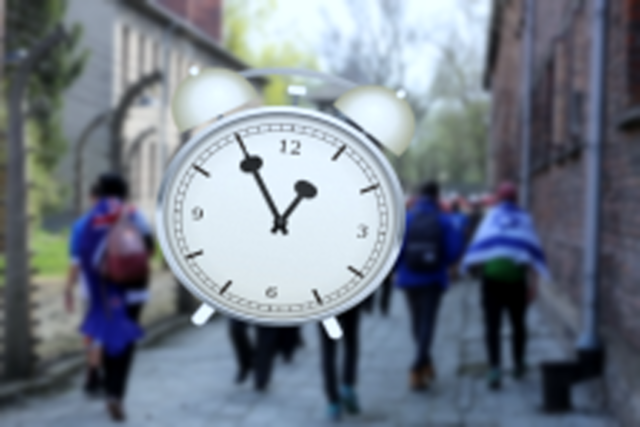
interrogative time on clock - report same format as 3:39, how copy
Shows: 12:55
